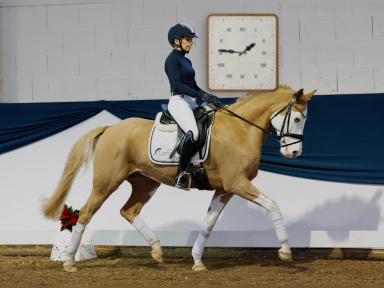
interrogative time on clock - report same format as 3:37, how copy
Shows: 1:46
